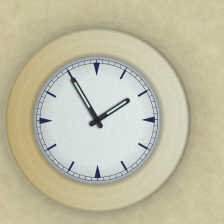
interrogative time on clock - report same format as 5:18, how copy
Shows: 1:55
